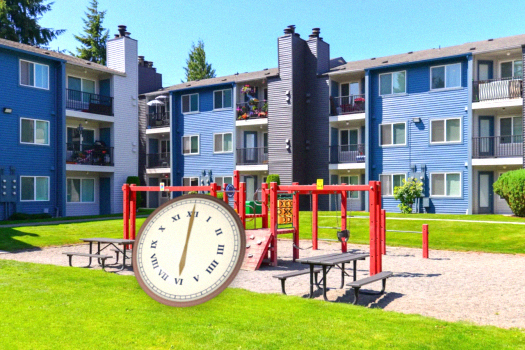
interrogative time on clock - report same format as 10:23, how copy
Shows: 6:00
